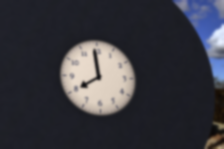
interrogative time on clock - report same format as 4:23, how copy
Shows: 7:59
